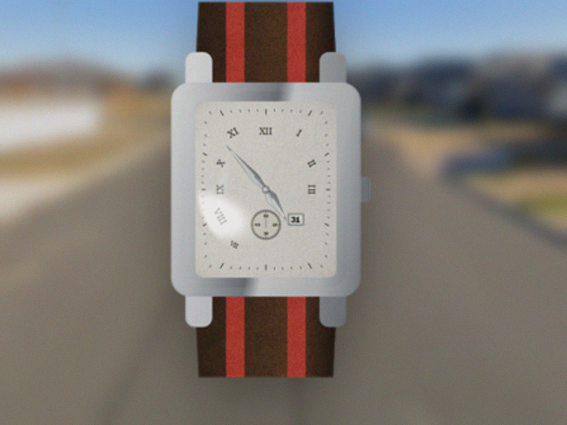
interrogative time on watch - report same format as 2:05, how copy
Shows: 4:53
